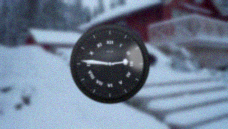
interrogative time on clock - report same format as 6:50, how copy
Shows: 2:46
